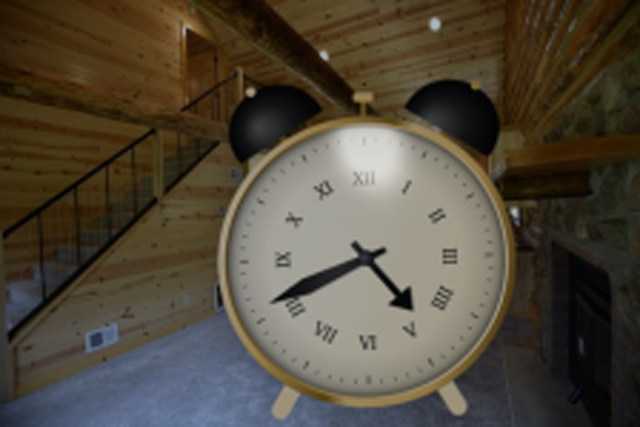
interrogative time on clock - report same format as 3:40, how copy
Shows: 4:41
